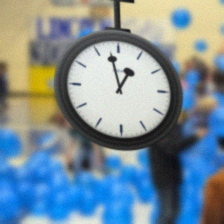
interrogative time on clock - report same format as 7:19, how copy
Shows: 12:58
